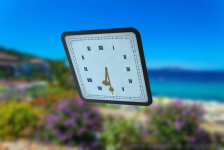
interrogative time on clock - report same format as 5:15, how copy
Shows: 6:30
